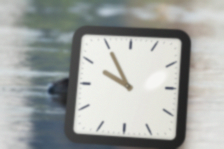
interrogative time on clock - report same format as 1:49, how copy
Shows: 9:55
